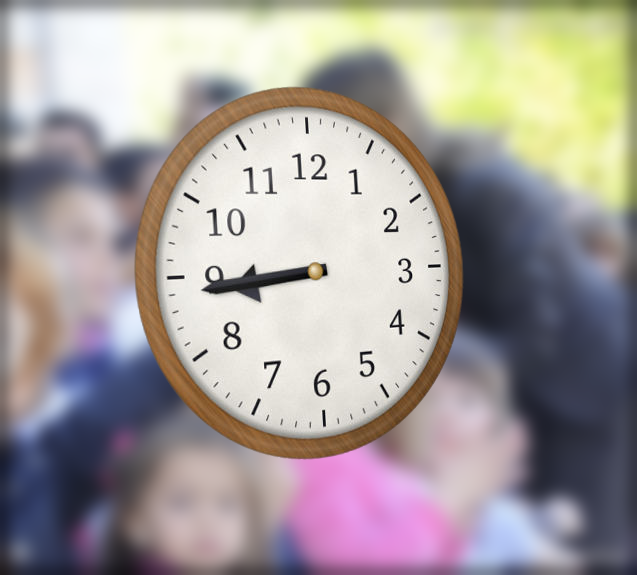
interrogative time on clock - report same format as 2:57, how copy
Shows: 8:44
